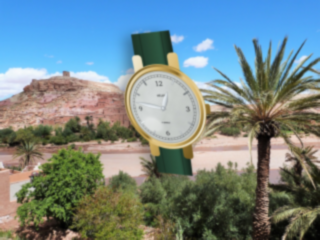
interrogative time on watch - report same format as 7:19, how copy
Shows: 12:47
